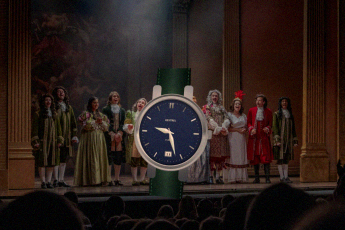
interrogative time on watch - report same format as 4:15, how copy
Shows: 9:27
